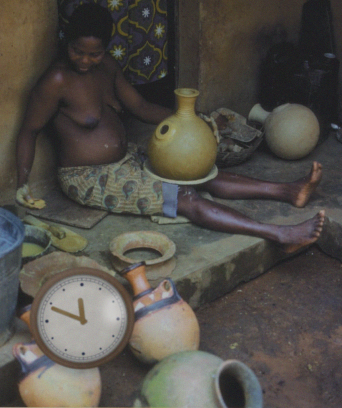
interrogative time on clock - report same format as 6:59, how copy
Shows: 11:49
